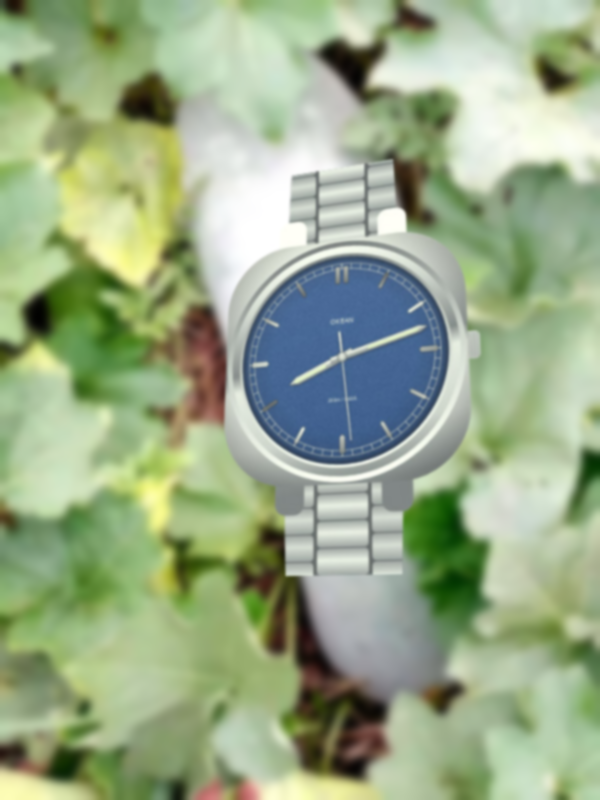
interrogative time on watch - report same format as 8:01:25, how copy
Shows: 8:12:29
